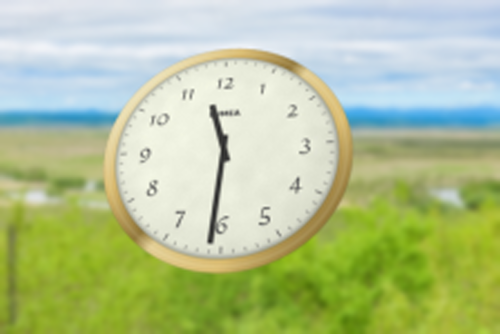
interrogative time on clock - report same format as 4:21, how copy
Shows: 11:31
